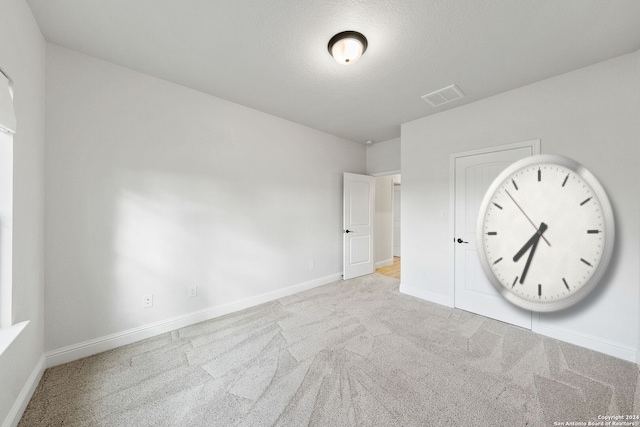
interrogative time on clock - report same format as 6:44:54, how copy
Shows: 7:33:53
